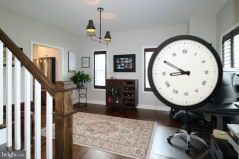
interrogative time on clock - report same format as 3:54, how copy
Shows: 8:50
